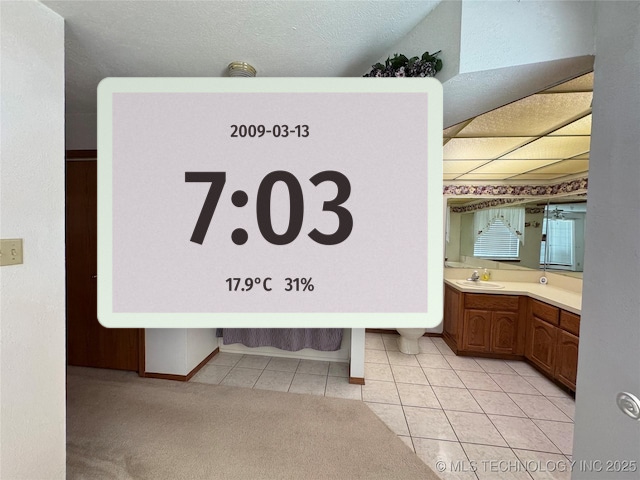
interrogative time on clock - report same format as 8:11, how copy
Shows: 7:03
